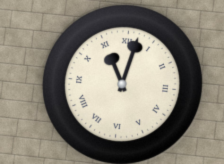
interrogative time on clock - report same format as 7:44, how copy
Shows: 11:02
